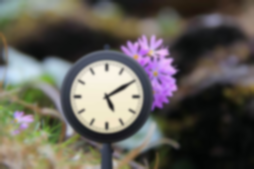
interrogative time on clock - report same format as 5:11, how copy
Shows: 5:10
